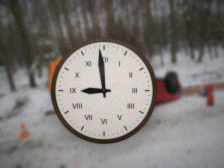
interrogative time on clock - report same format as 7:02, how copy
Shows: 8:59
